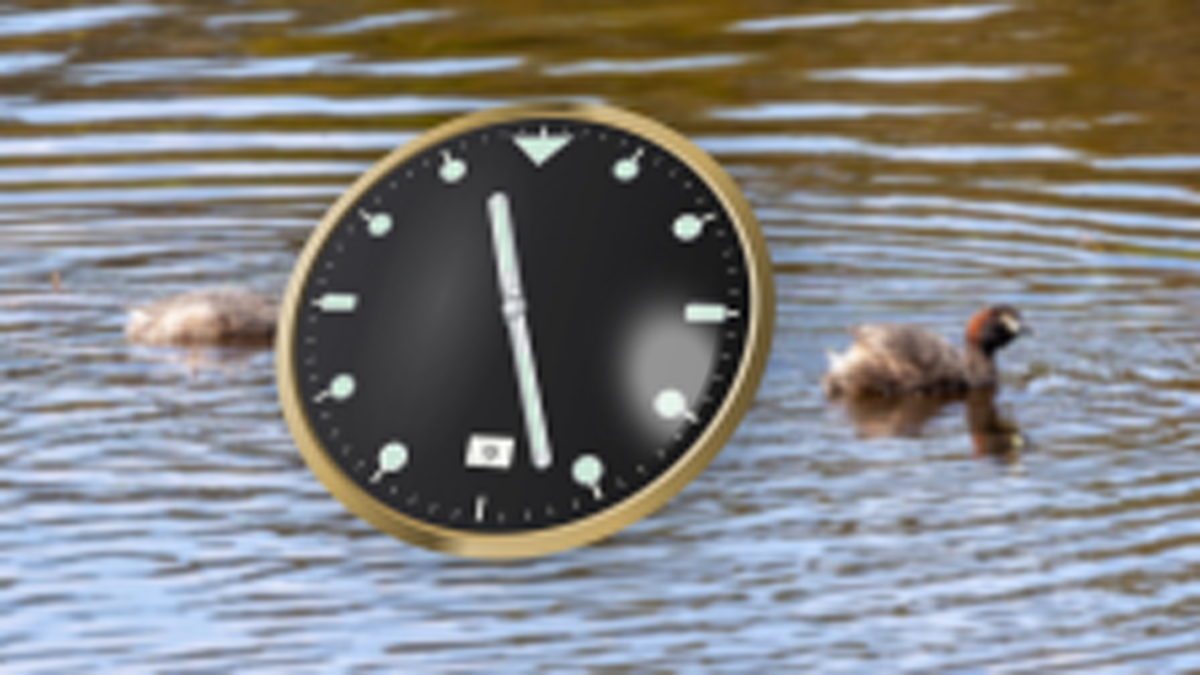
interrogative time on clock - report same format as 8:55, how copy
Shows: 11:27
